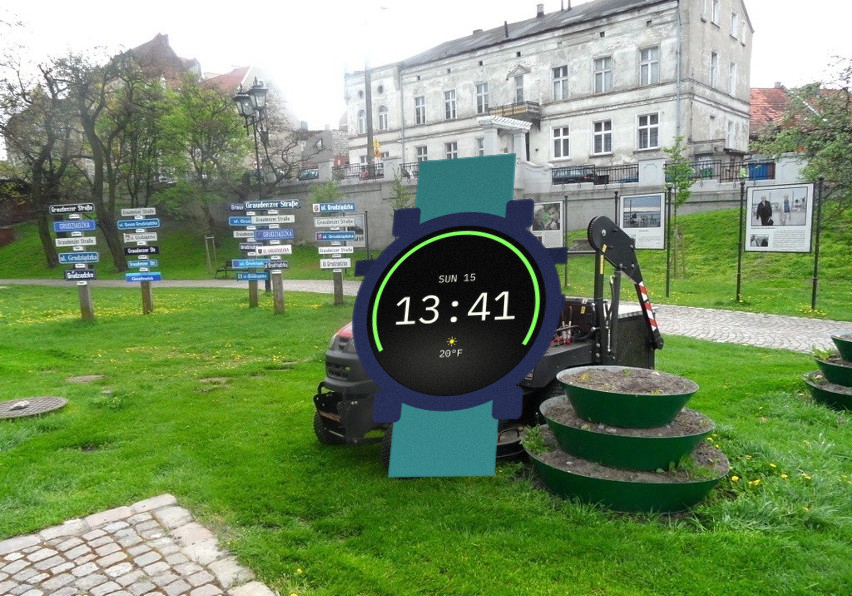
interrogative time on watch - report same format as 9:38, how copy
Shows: 13:41
